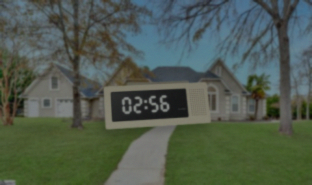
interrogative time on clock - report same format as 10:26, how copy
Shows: 2:56
